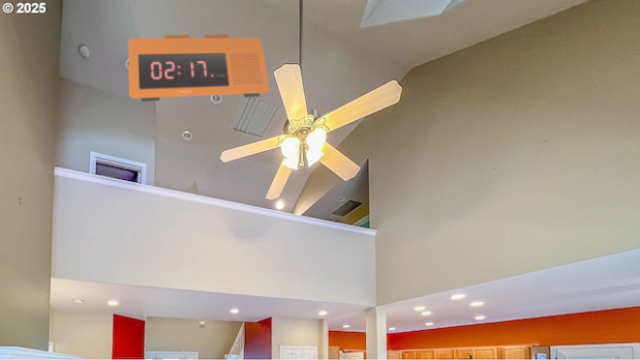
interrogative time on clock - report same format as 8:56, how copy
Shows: 2:17
